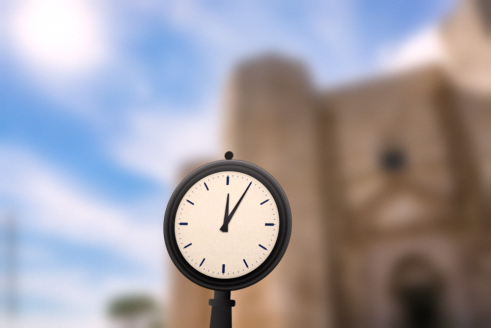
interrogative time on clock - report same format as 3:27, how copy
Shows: 12:05
